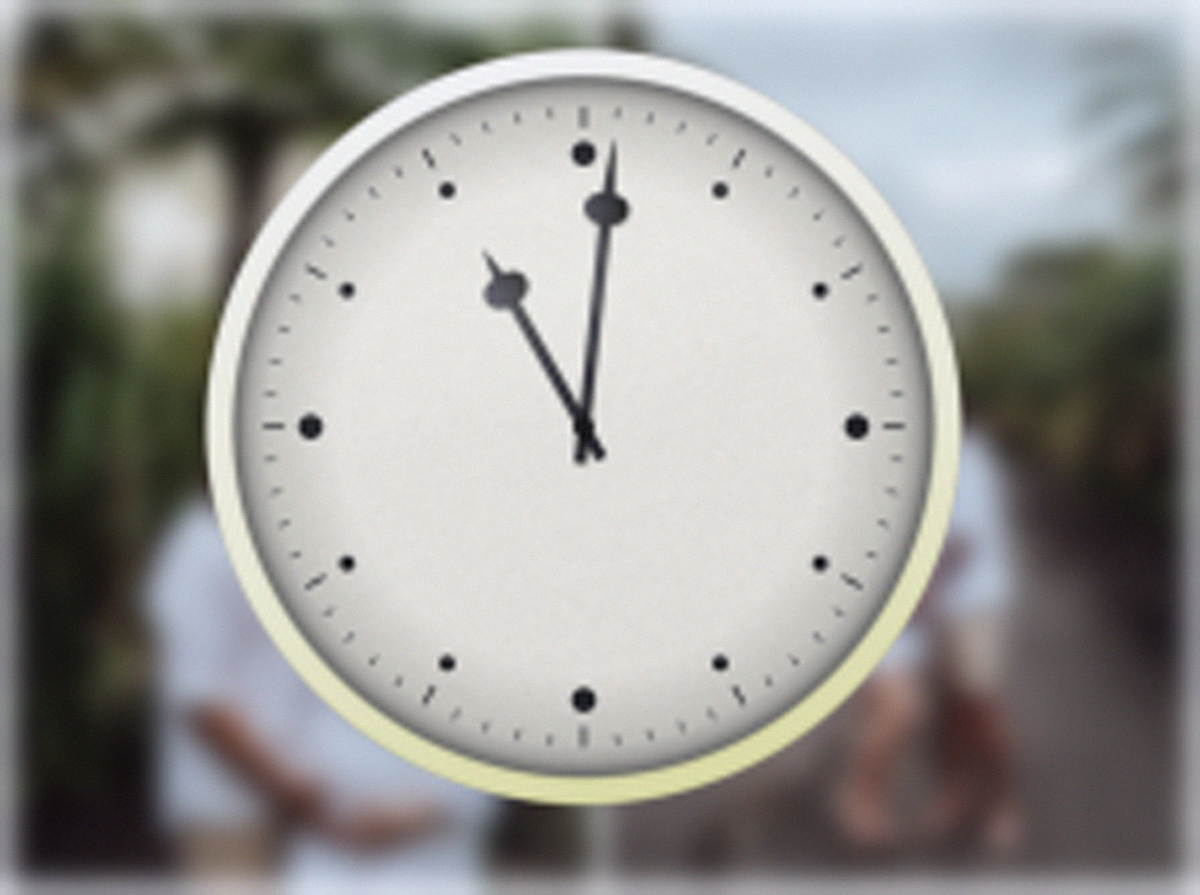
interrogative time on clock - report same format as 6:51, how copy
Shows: 11:01
